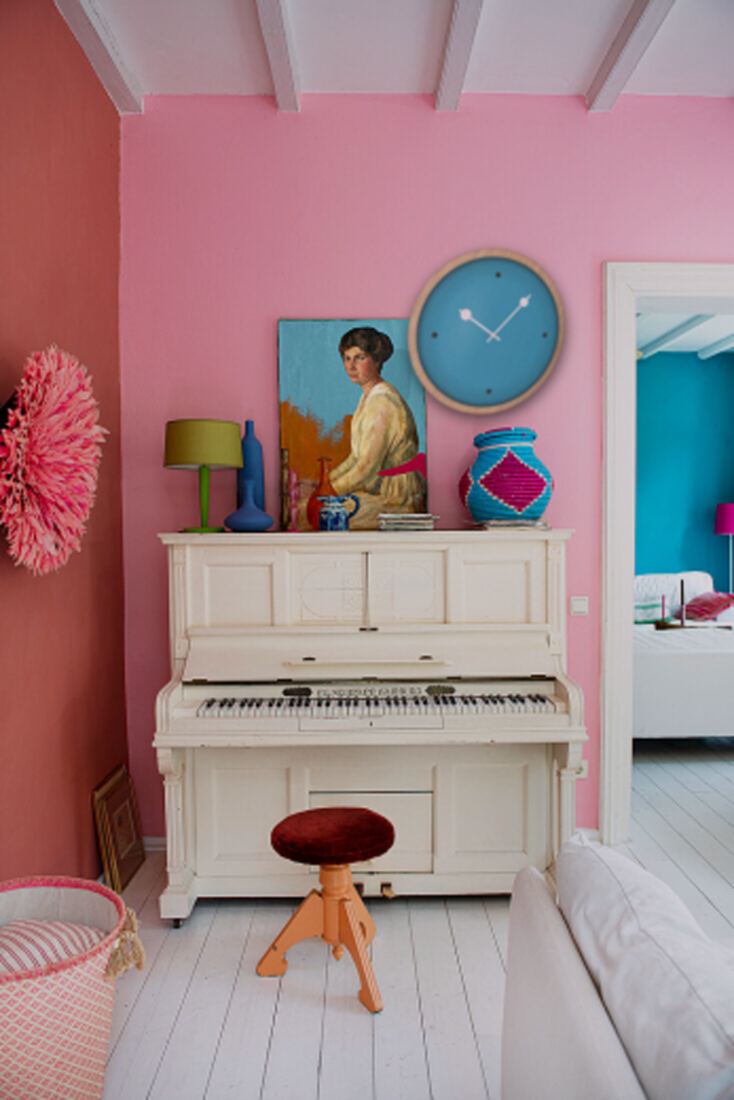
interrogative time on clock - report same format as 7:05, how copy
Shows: 10:07
